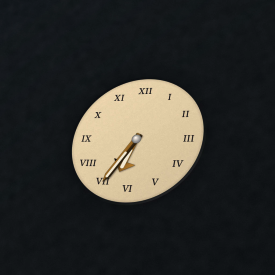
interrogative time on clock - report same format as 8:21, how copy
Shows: 6:35
